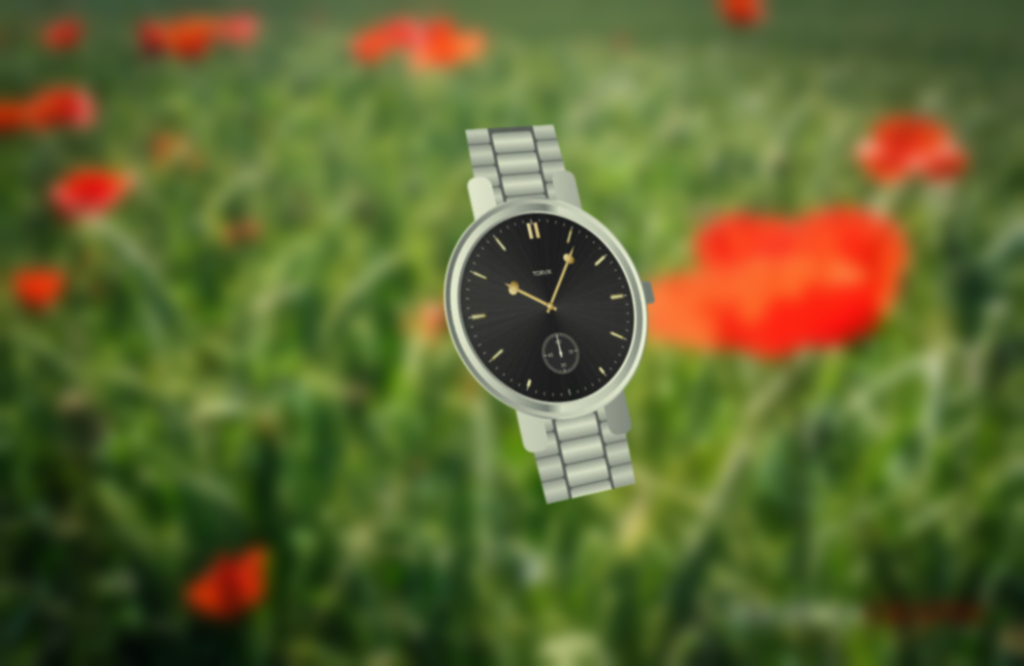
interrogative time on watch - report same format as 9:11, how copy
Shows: 10:06
